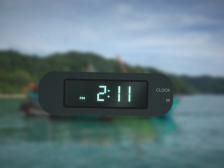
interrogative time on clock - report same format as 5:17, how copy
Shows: 2:11
